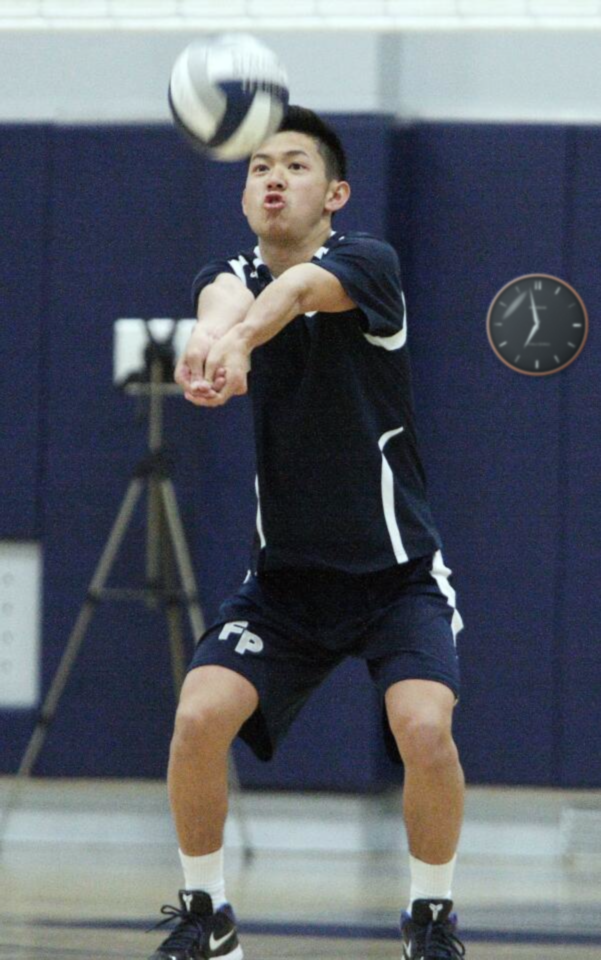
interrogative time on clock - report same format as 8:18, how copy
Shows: 6:58
